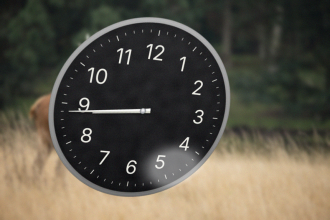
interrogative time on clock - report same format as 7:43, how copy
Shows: 8:44
